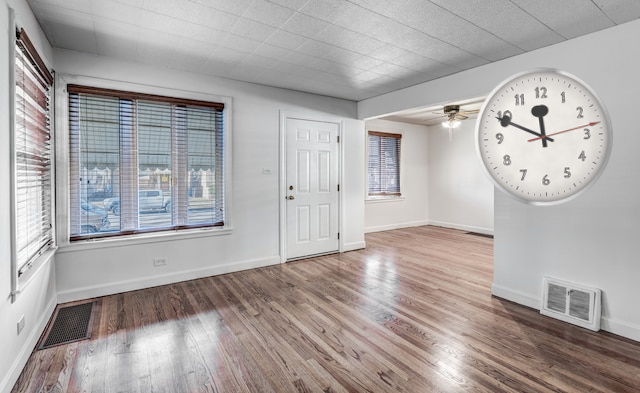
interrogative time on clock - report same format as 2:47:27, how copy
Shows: 11:49:13
